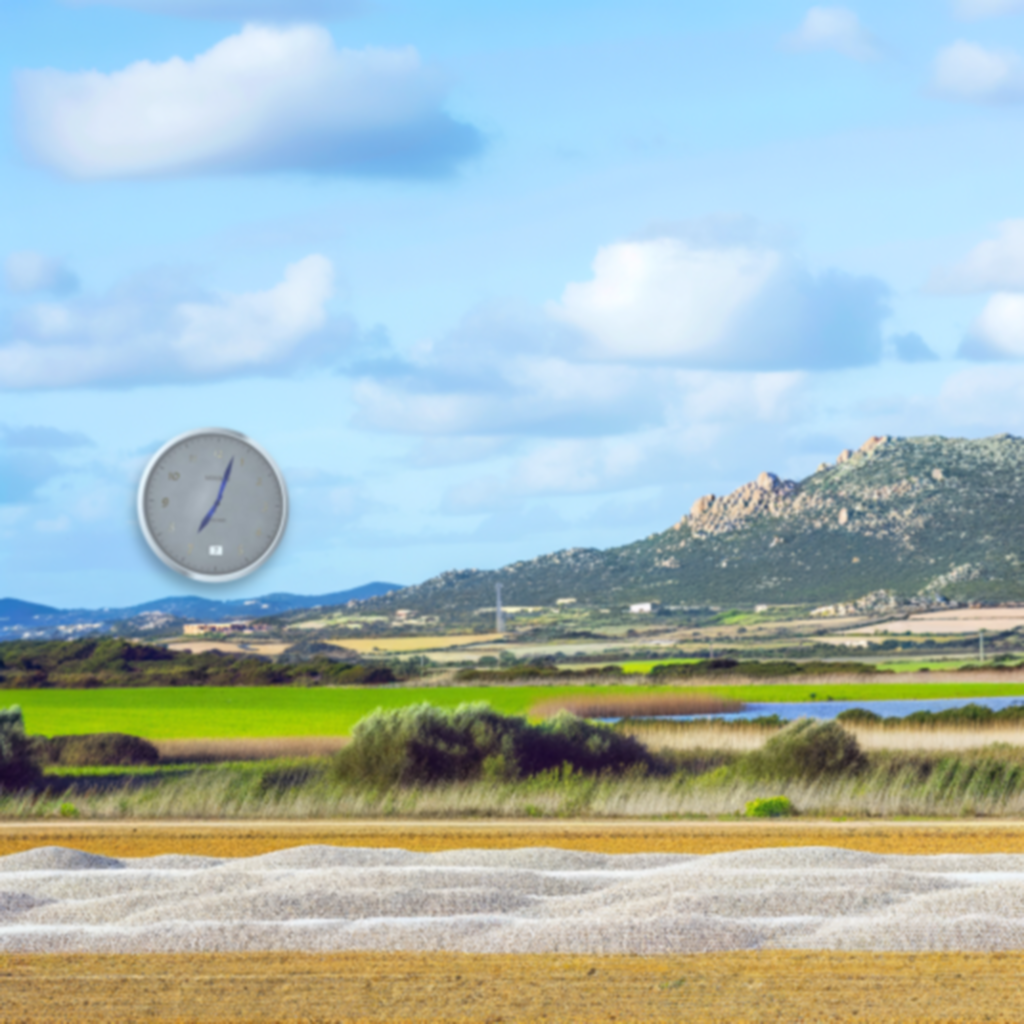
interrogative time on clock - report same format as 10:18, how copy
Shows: 7:03
